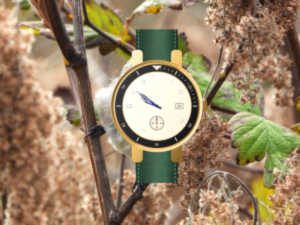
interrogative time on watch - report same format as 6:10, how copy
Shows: 9:51
